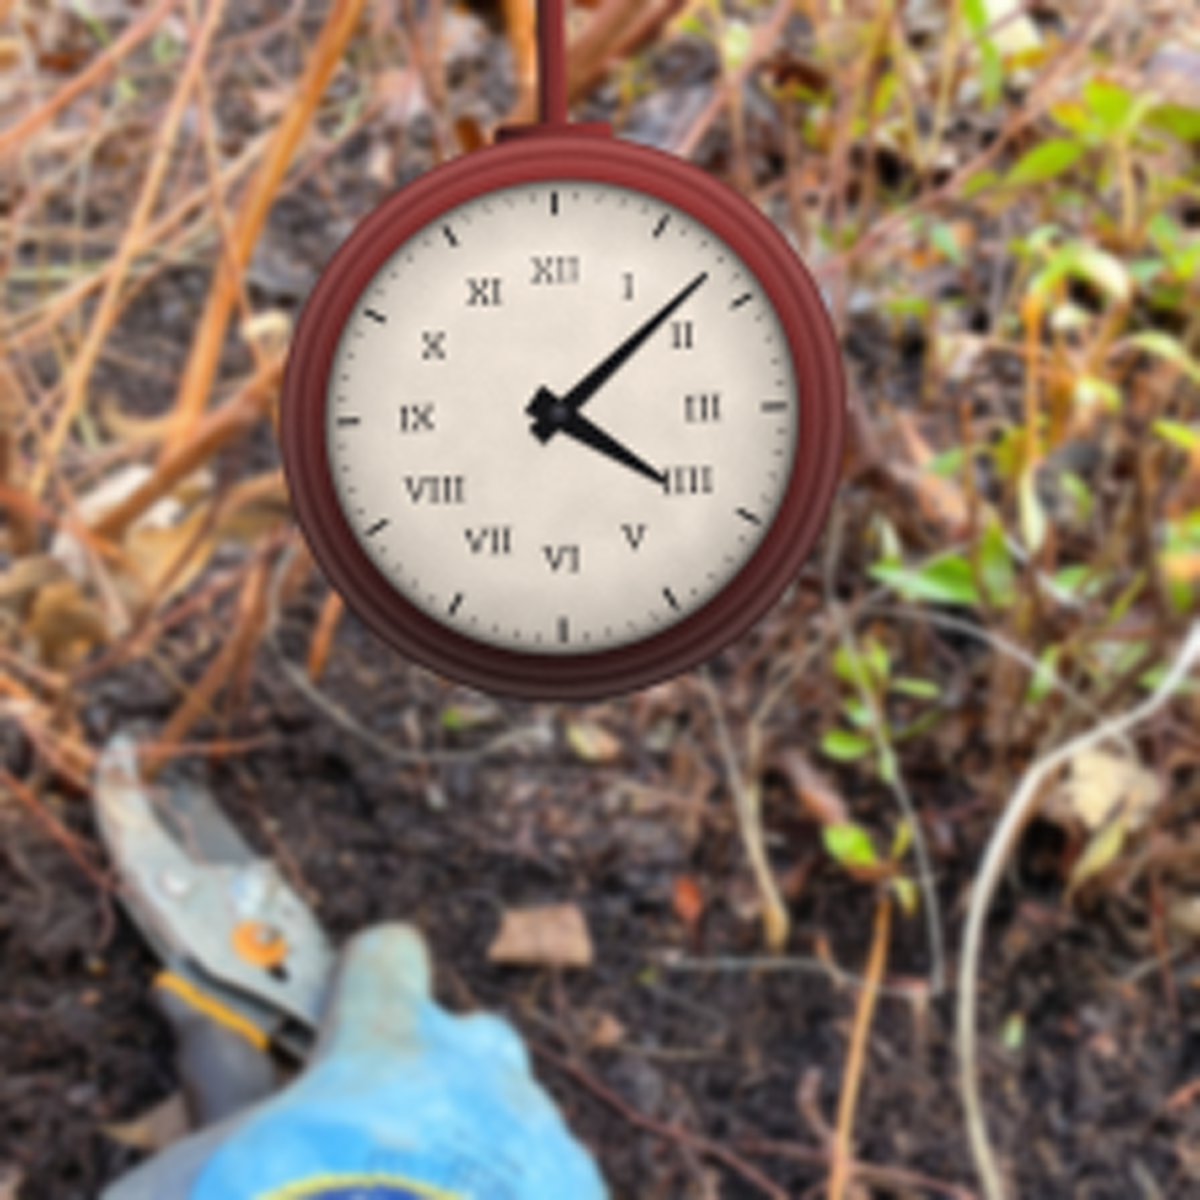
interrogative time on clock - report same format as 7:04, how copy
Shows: 4:08
